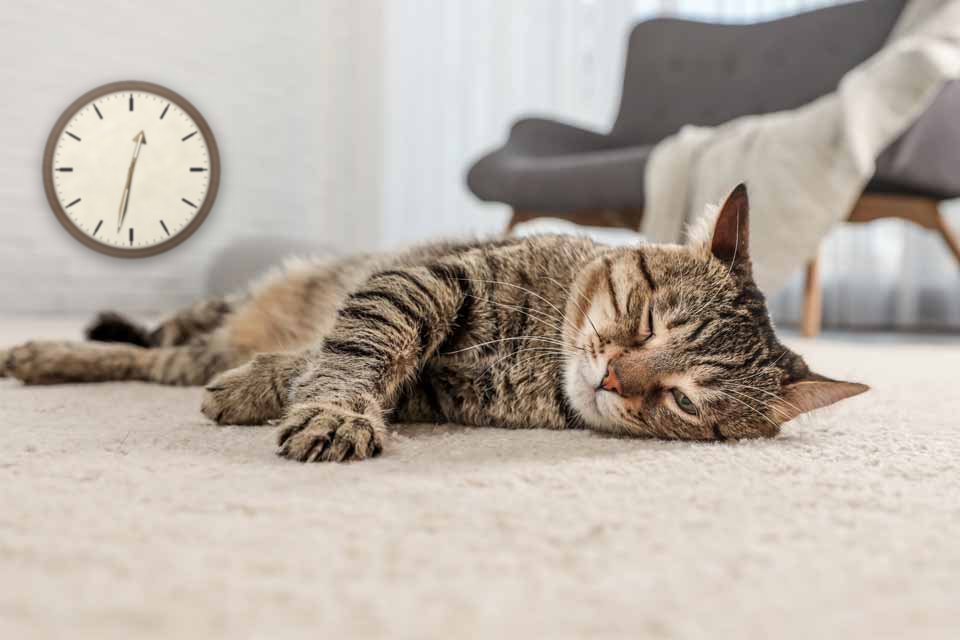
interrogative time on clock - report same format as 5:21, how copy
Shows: 12:32
